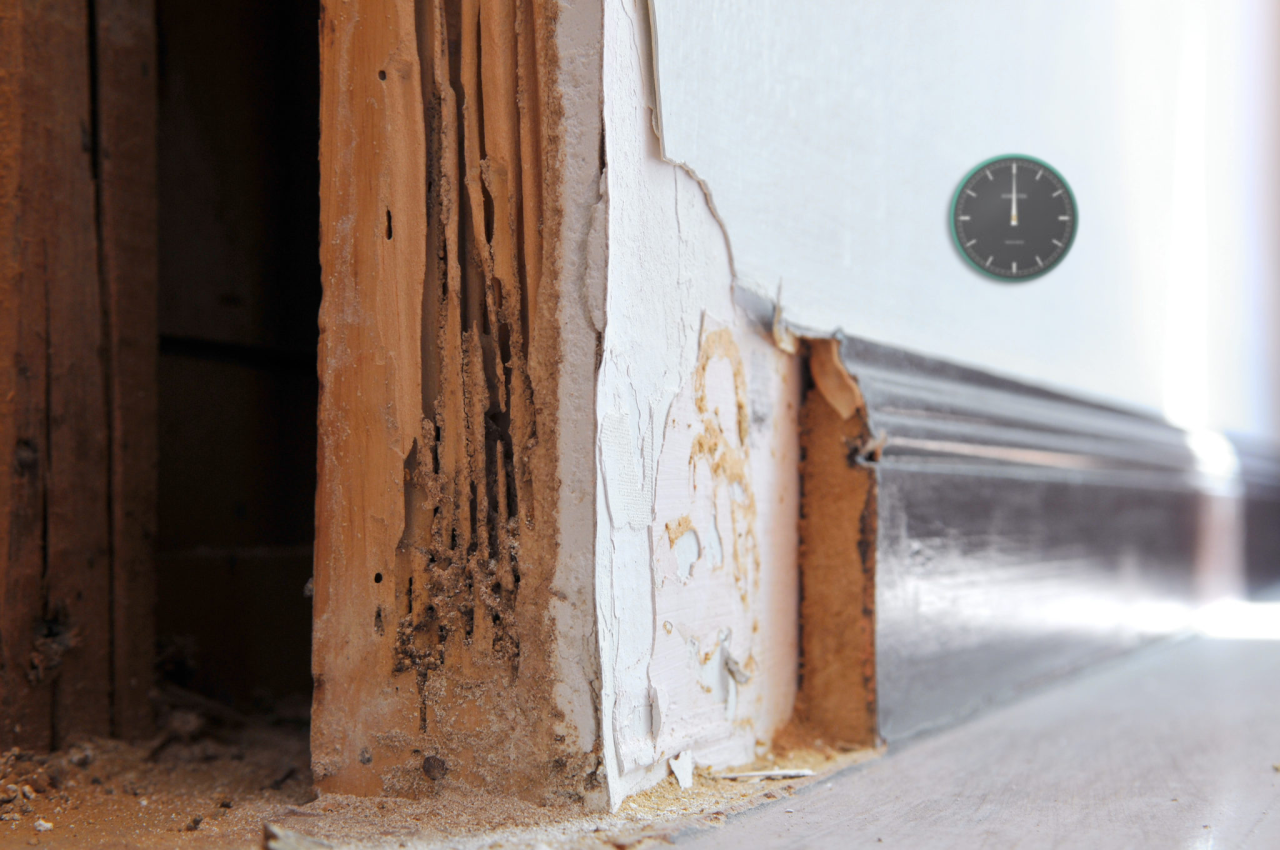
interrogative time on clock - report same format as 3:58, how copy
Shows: 12:00
